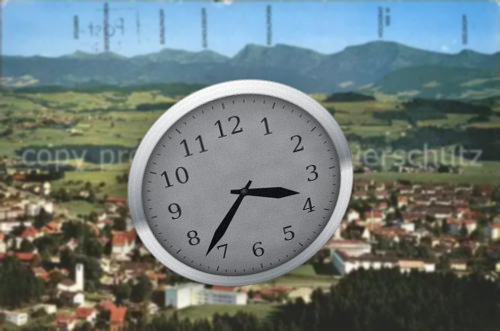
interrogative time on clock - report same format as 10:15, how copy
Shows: 3:37
